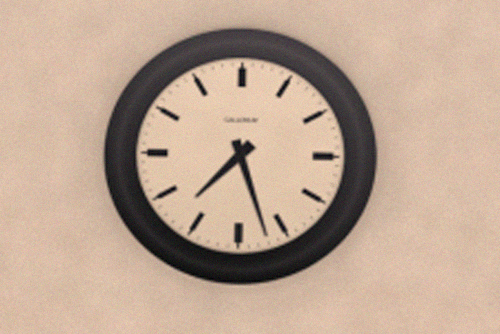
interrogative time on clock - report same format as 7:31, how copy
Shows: 7:27
